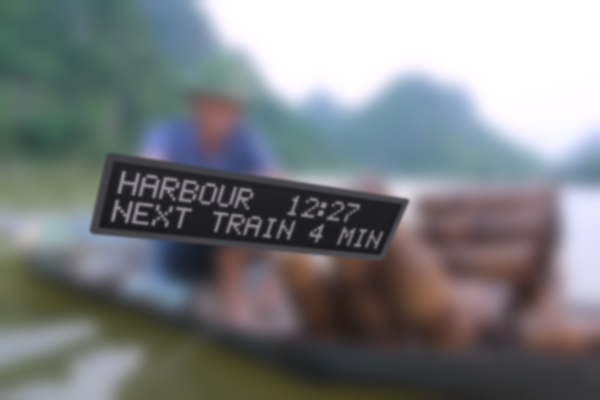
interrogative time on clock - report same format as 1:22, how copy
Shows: 12:27
